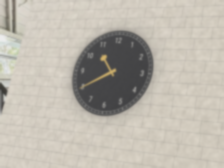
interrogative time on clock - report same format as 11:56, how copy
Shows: 10:40
